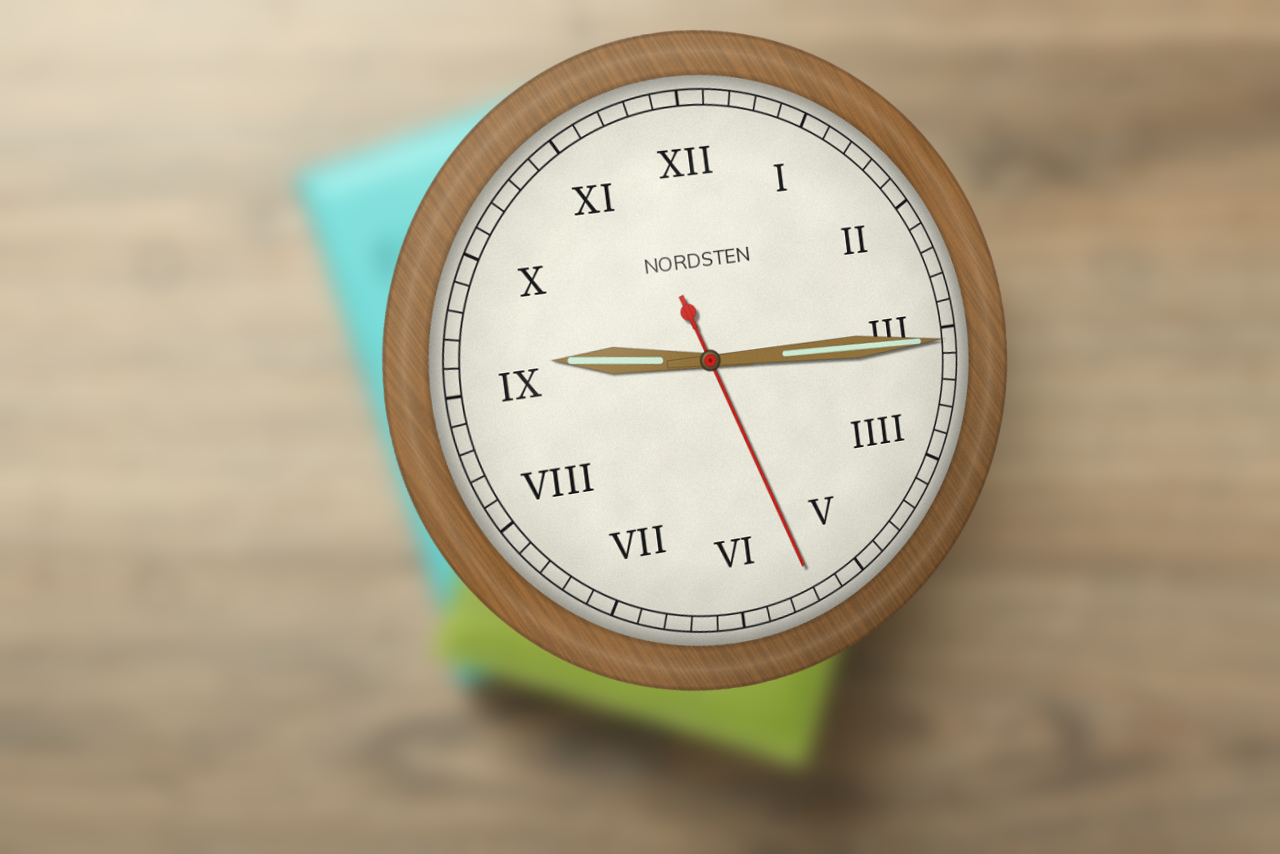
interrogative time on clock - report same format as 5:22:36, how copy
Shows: 9:15:27
